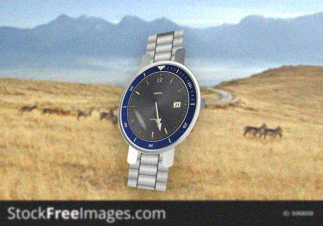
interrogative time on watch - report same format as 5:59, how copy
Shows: 5:27
